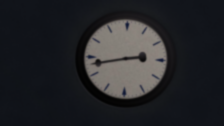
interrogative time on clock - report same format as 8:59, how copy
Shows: 2:43
